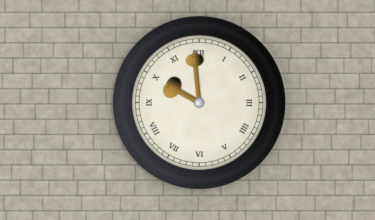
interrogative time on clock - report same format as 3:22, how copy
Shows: 9:59
